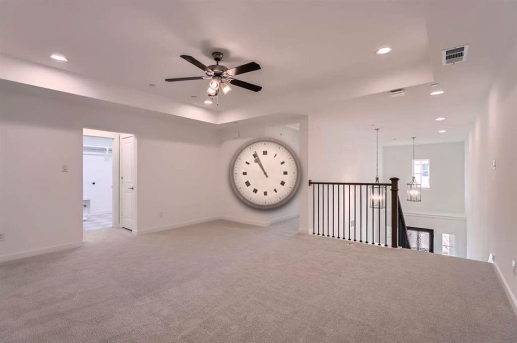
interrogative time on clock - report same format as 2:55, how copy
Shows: 10:56
